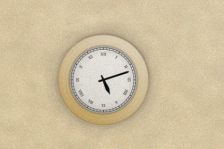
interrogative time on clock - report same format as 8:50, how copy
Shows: 5:12
